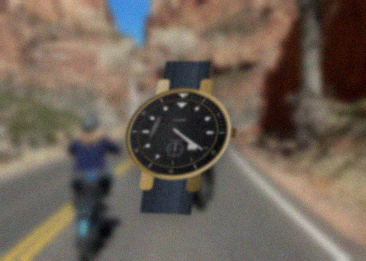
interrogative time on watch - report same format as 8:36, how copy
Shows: 4:21
